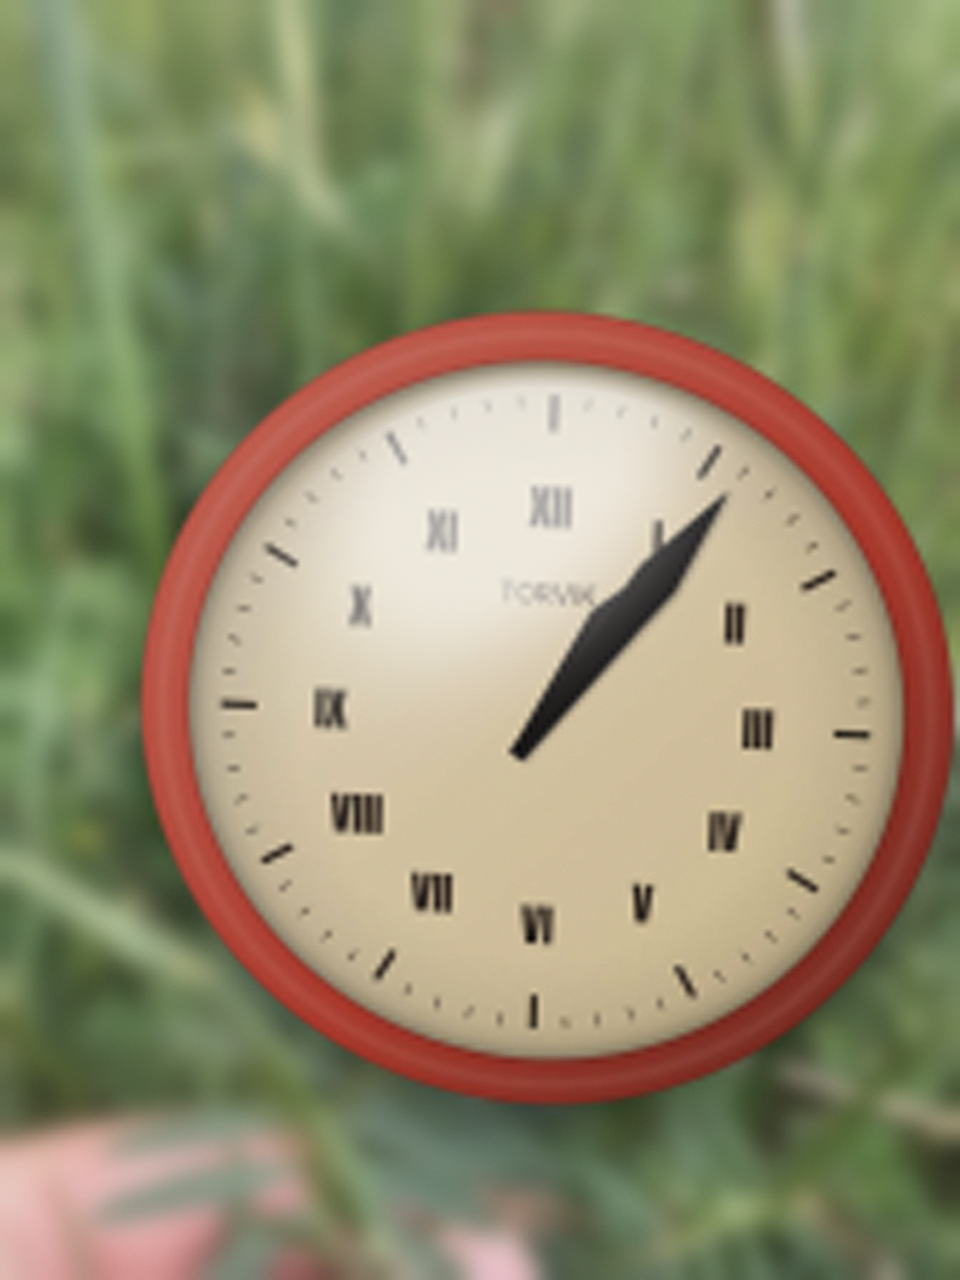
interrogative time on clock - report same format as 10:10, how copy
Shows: 1:06
